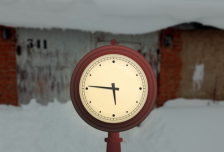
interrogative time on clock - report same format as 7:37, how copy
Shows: 5:46
